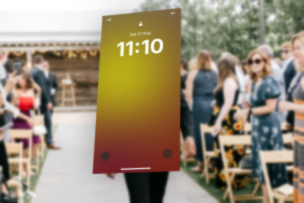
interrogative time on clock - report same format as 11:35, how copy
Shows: 11:10
